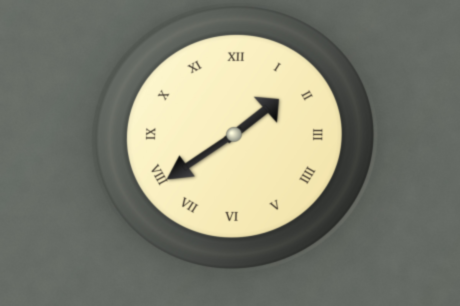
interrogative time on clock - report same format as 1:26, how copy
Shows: 1:39
